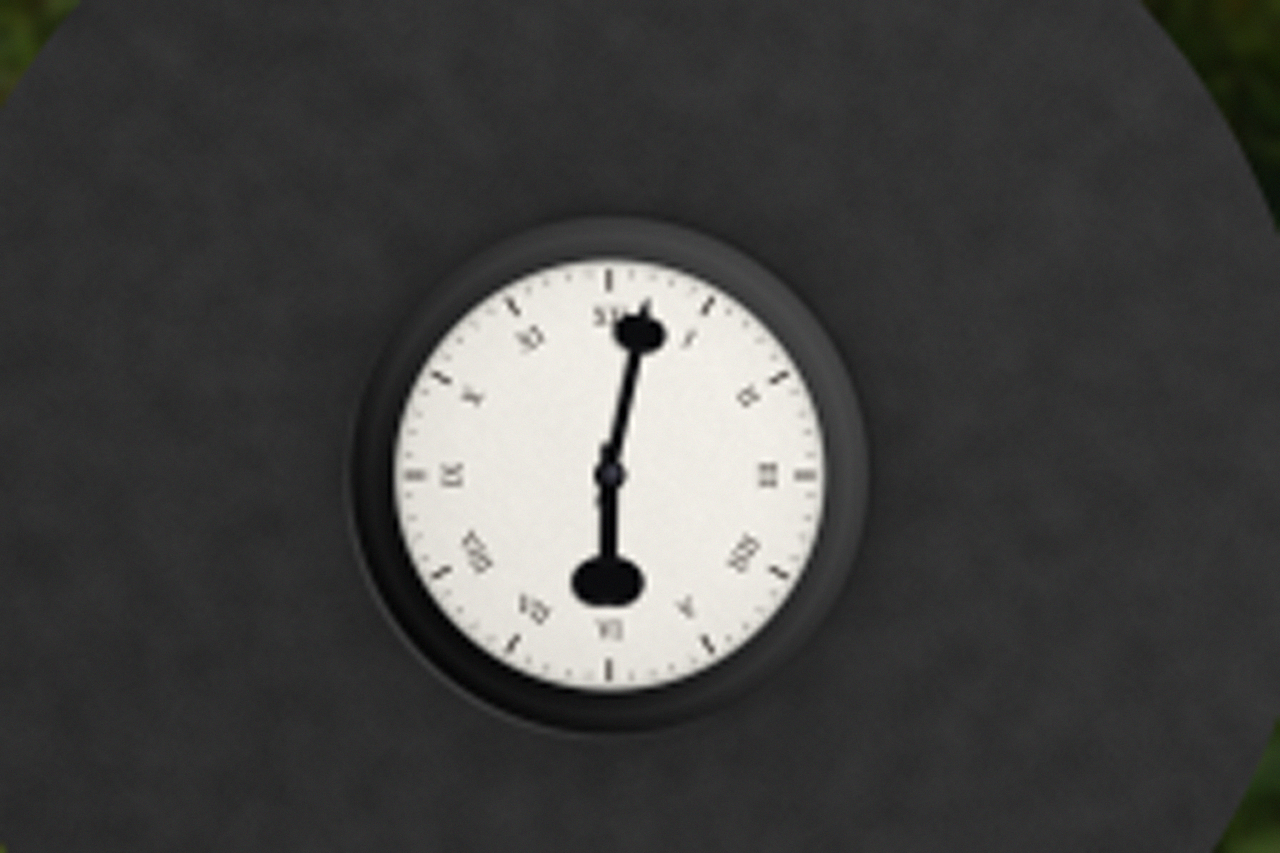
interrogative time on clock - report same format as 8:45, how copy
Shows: 6:02
